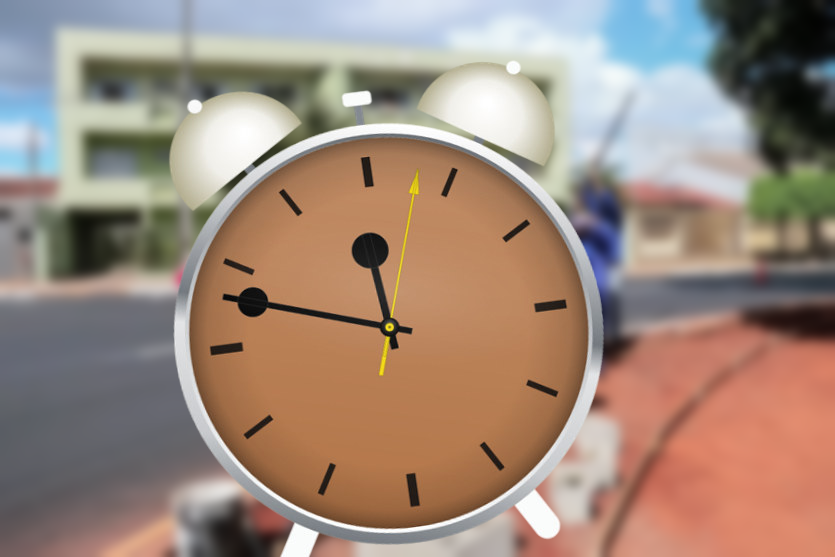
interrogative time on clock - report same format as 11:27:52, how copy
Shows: 11:48:03
